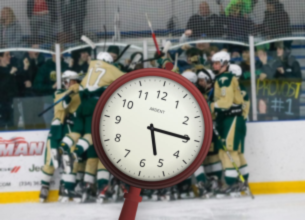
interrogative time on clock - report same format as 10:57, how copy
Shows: 5:15
